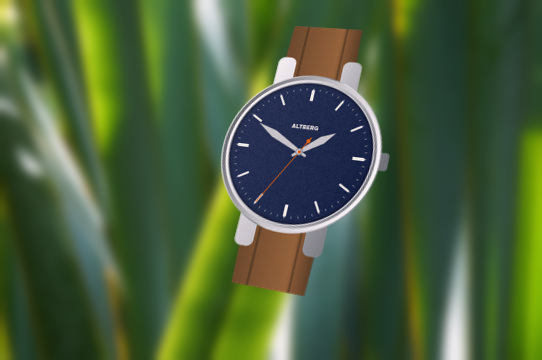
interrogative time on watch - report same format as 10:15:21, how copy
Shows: 1:49:35
